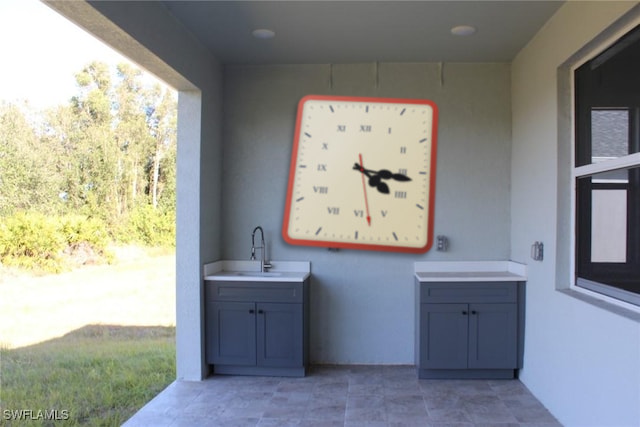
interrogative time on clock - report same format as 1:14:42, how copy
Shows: 4:16:28
